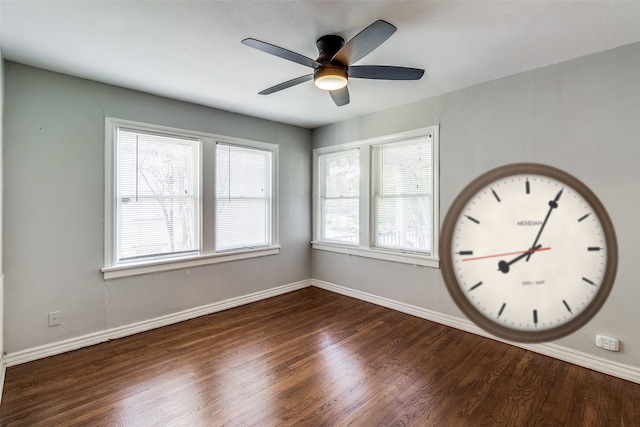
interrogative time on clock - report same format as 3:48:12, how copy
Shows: 8:04:44
